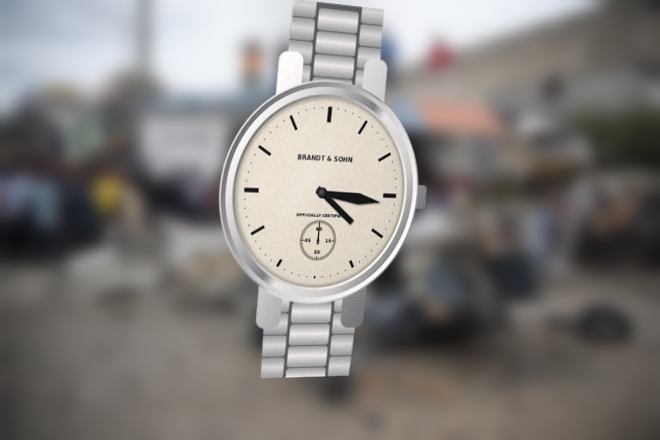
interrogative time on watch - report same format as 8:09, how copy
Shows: 4:16
